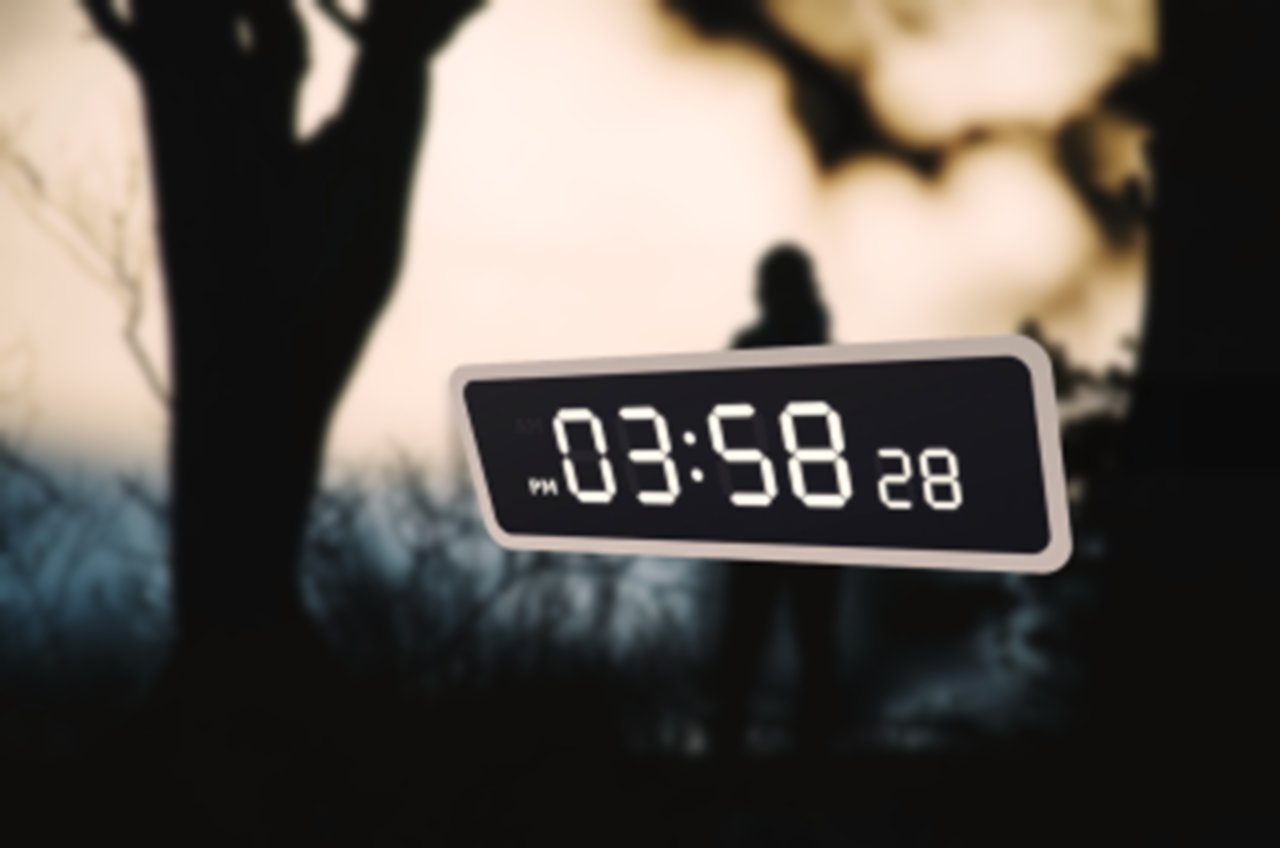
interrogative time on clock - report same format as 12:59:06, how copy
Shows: 3:58:28
